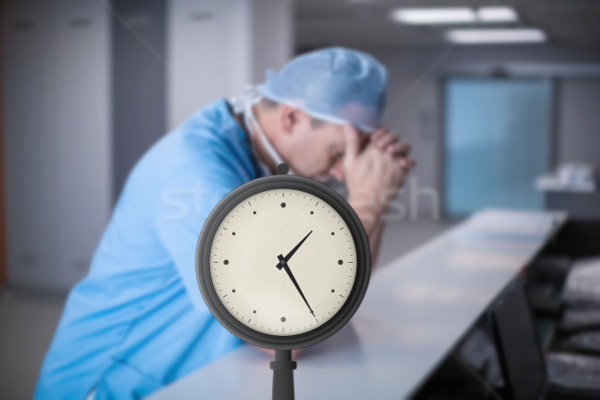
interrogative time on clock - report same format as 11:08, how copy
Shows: 1:25
